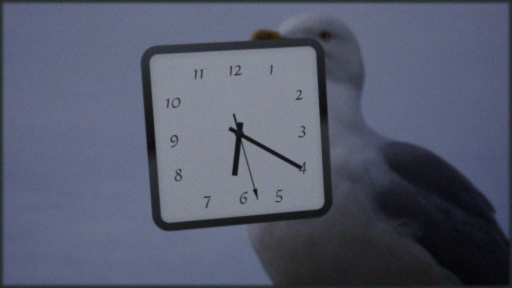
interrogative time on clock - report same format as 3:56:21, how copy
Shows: 6:20:28
